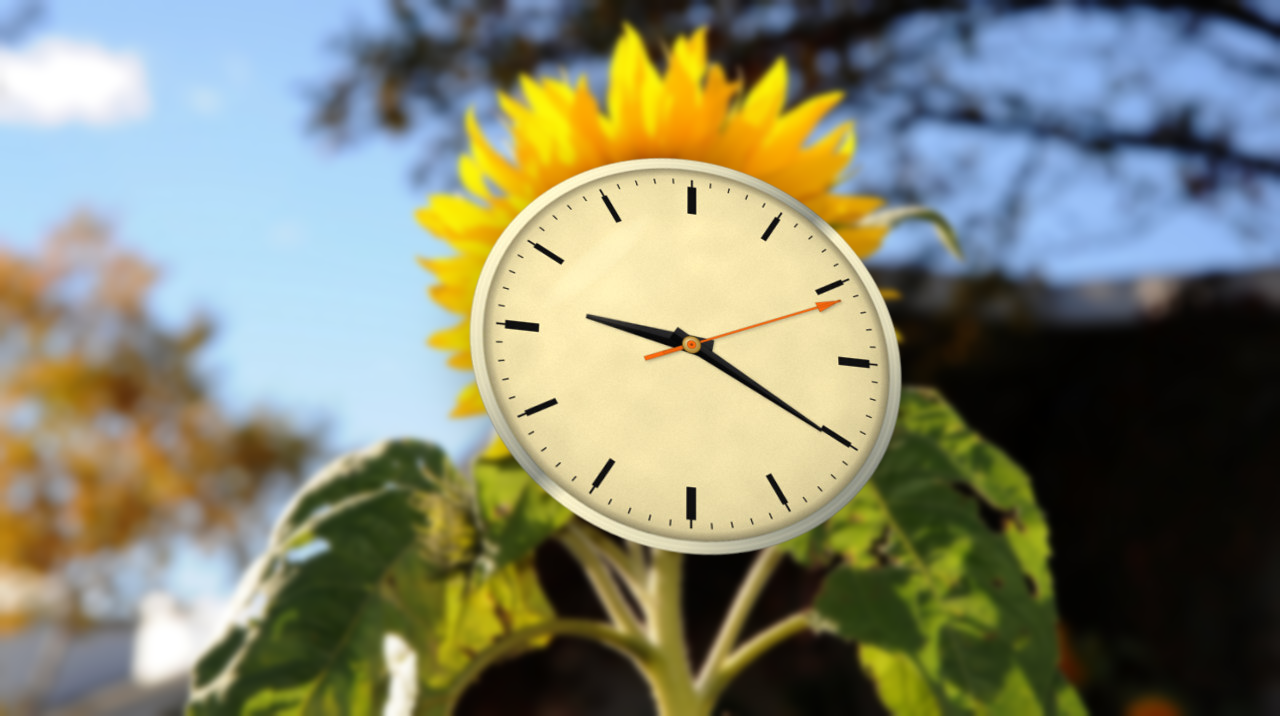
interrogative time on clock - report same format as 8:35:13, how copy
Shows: 9:20:11
